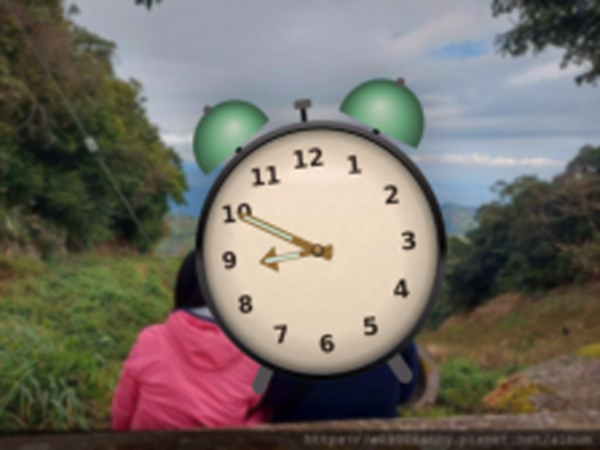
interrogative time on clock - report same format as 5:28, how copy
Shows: 8:50
